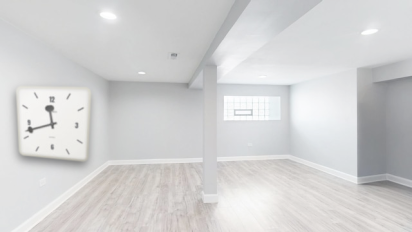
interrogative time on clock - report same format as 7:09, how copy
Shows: 11:42
